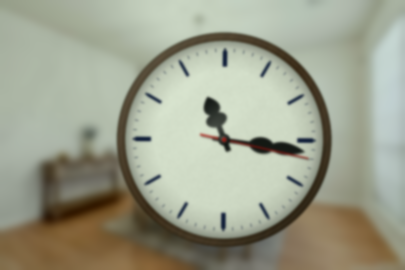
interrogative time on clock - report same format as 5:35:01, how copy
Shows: 11:16:17
